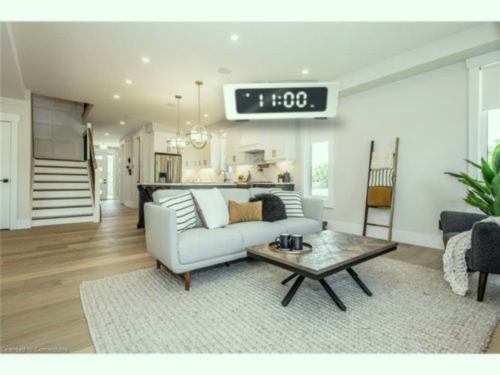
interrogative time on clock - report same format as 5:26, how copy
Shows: 11:00
